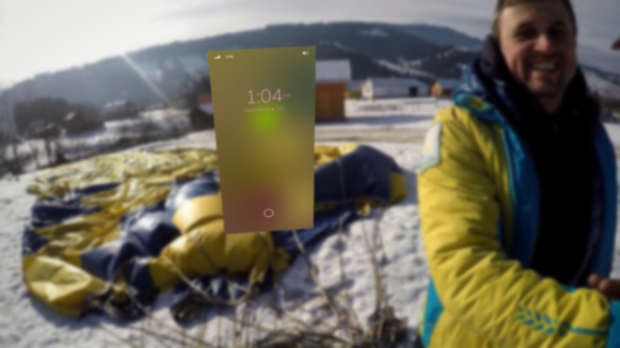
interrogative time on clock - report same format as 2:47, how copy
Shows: 1:04
